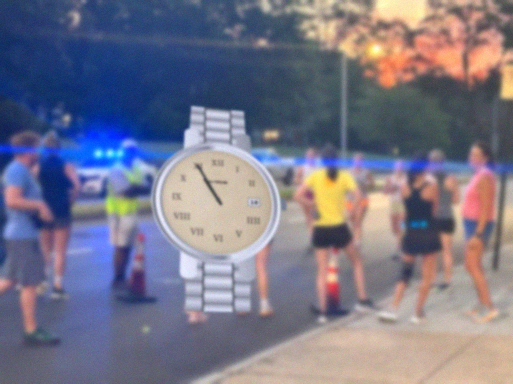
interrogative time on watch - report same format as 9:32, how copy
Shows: 10:55
